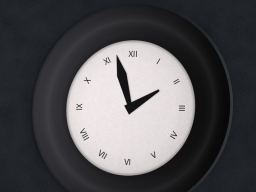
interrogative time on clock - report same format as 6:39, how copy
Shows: 1:57
